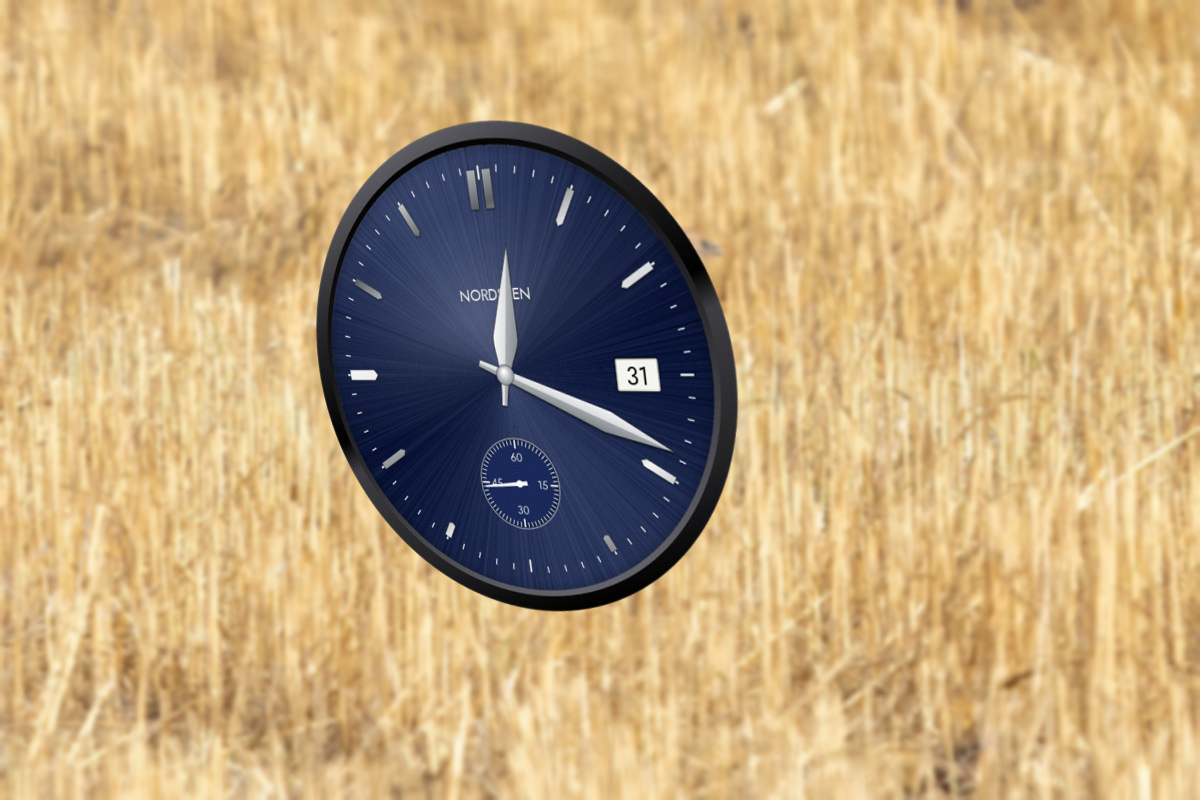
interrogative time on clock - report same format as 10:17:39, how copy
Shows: 12:18:44
